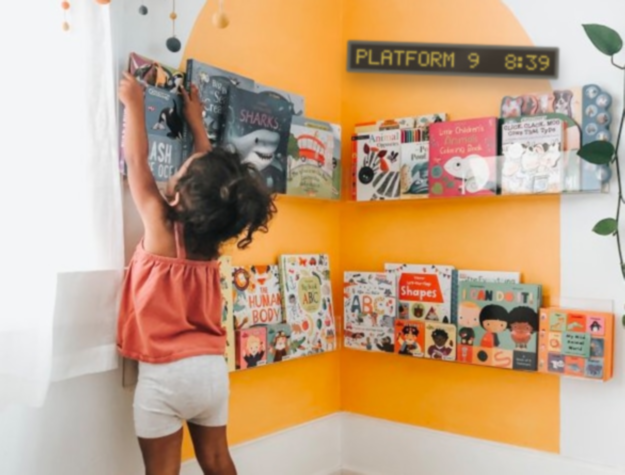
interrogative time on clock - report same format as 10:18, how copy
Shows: 8:39
